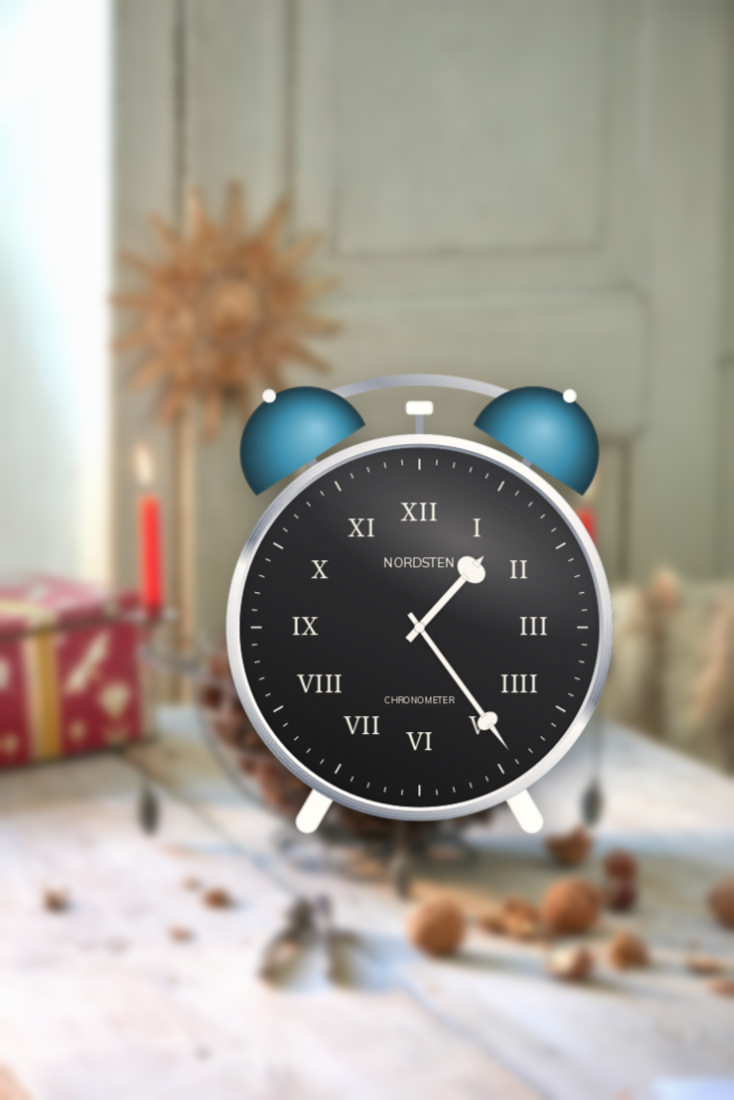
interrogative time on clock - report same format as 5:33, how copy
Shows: 1:24
